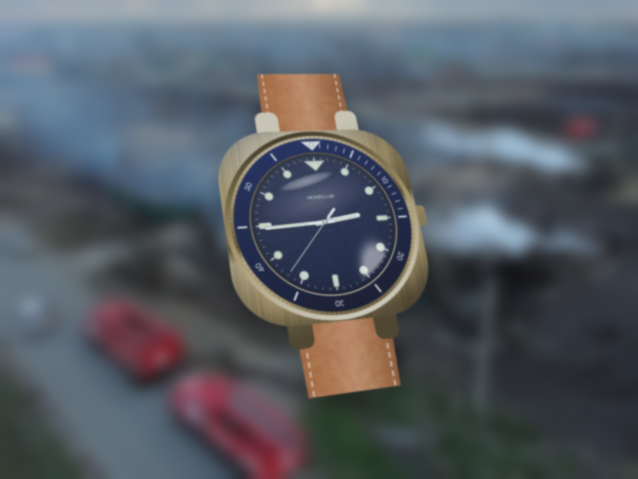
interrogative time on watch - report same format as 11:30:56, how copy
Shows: 2:44:37
